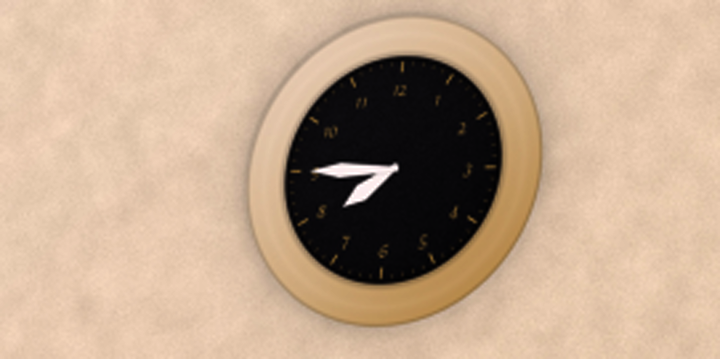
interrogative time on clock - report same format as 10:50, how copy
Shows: 7:45
